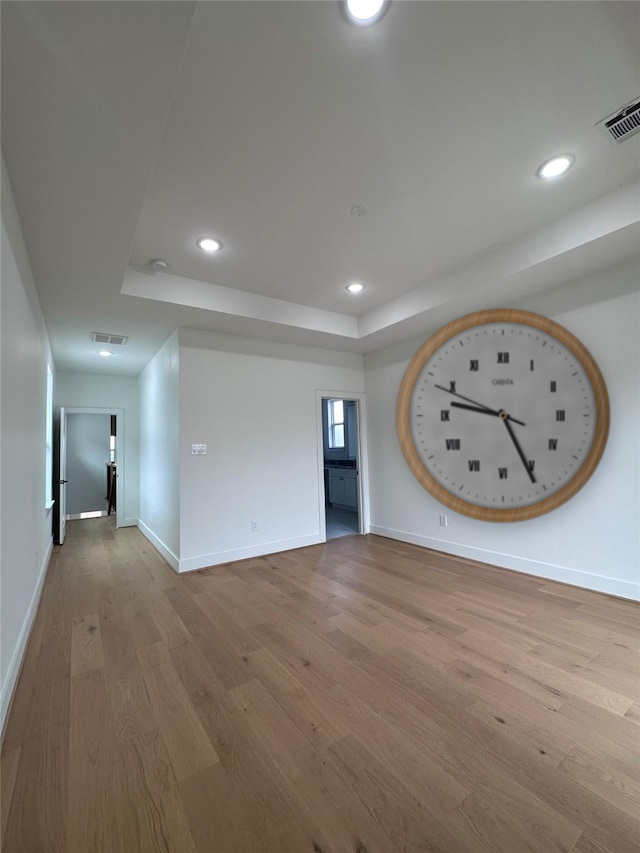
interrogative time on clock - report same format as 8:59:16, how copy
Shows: 9:25:49
